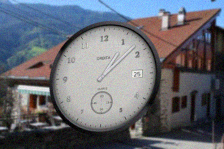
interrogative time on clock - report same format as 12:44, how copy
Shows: 1:08
